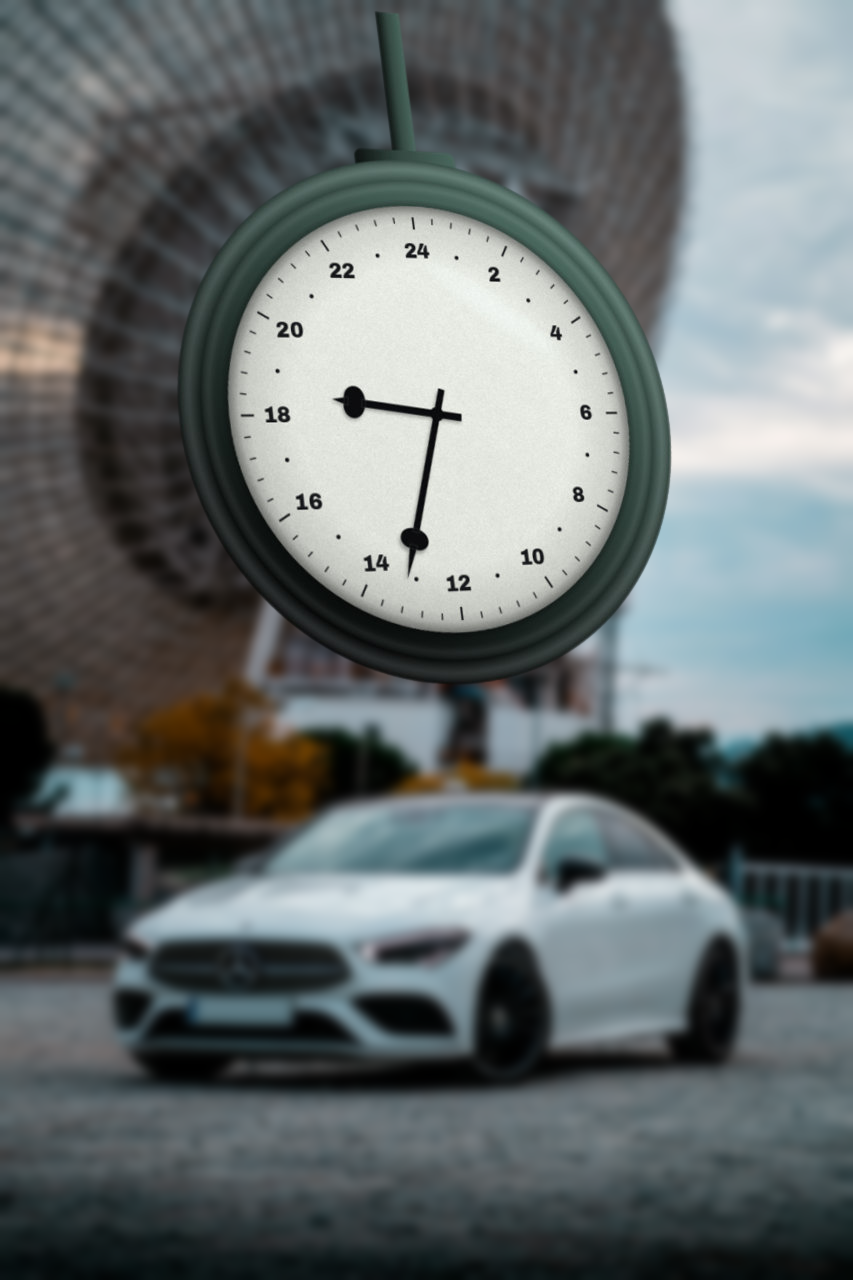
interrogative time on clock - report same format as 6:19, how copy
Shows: 18:33
